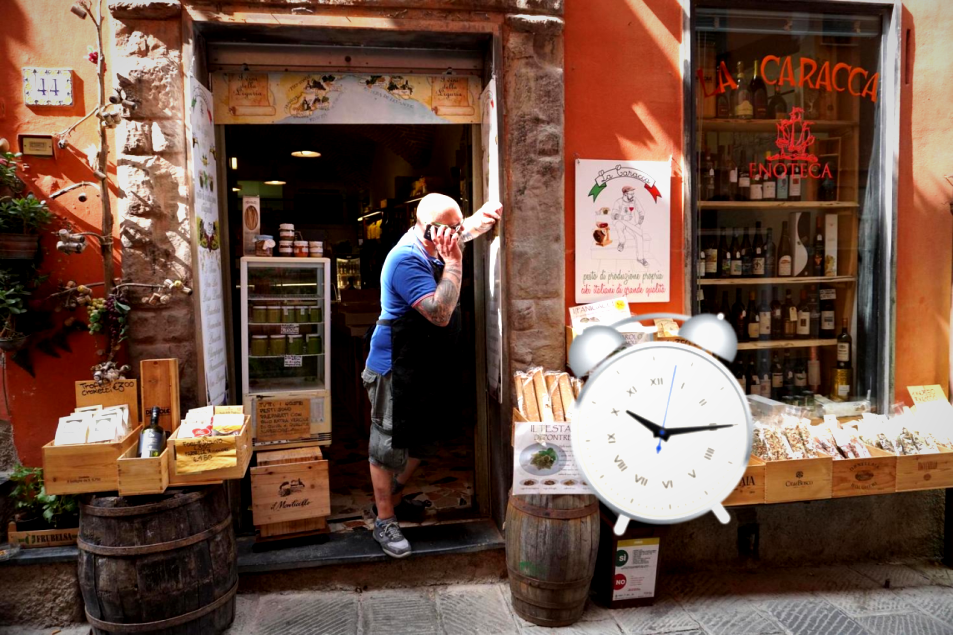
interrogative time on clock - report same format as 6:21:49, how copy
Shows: 10:15:03
